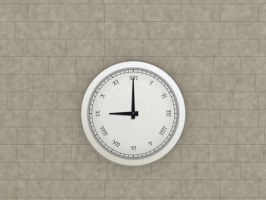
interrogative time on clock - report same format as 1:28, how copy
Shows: 9:00
